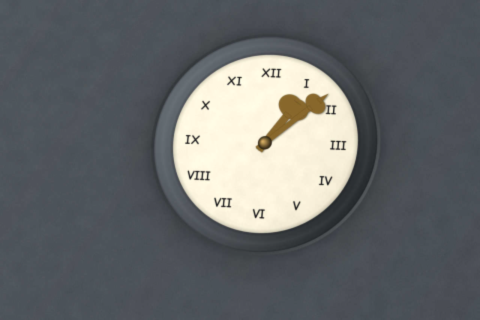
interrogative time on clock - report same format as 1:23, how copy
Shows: 1:08
